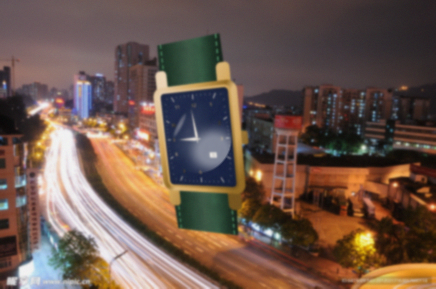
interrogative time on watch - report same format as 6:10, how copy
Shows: 8:59
